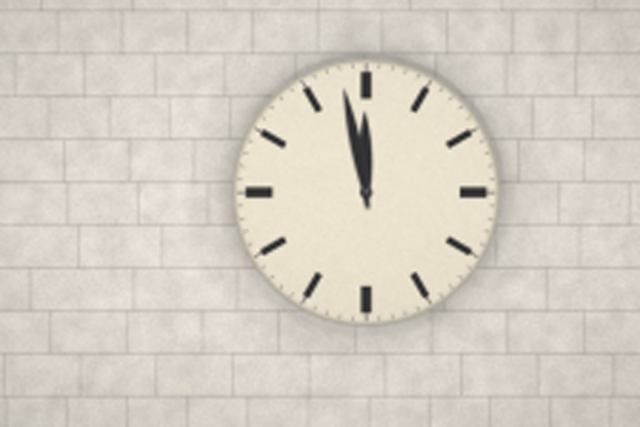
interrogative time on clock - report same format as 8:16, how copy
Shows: 11:58
